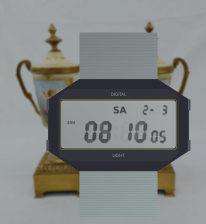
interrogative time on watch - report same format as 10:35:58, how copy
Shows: 8:10:05
